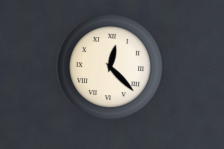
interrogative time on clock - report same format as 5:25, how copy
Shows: 12:22
